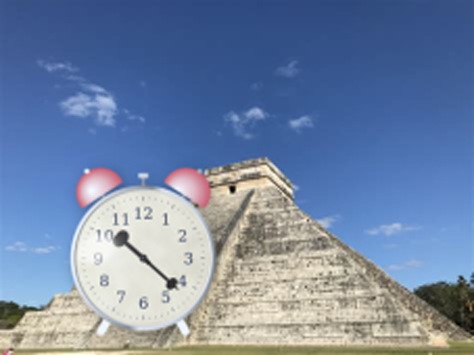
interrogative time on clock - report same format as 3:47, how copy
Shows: 10:22
